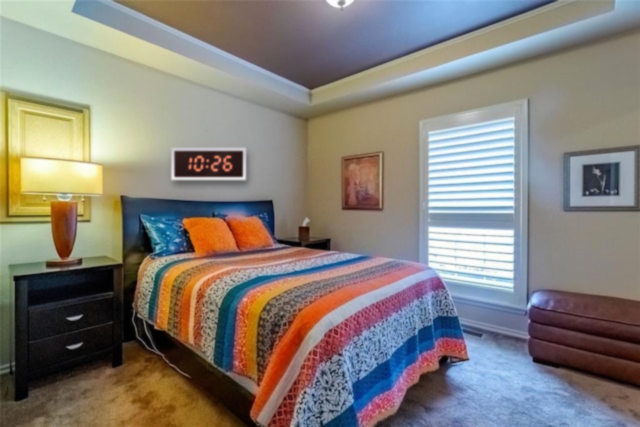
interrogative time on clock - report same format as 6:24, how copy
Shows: 10:26
